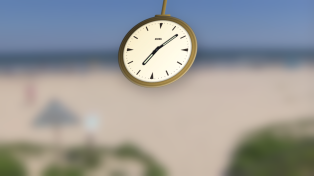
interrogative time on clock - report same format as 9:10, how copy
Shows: 7:08
